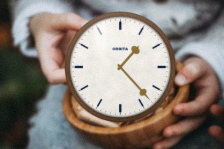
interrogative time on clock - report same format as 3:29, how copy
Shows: 1:23
